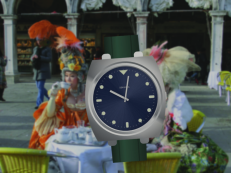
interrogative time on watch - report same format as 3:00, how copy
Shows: 10:02
